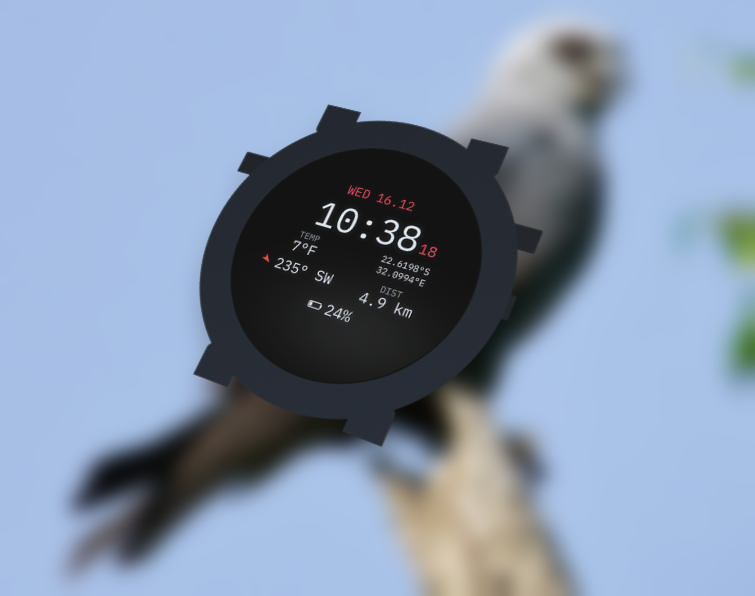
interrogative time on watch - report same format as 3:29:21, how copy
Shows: 10:38:18
